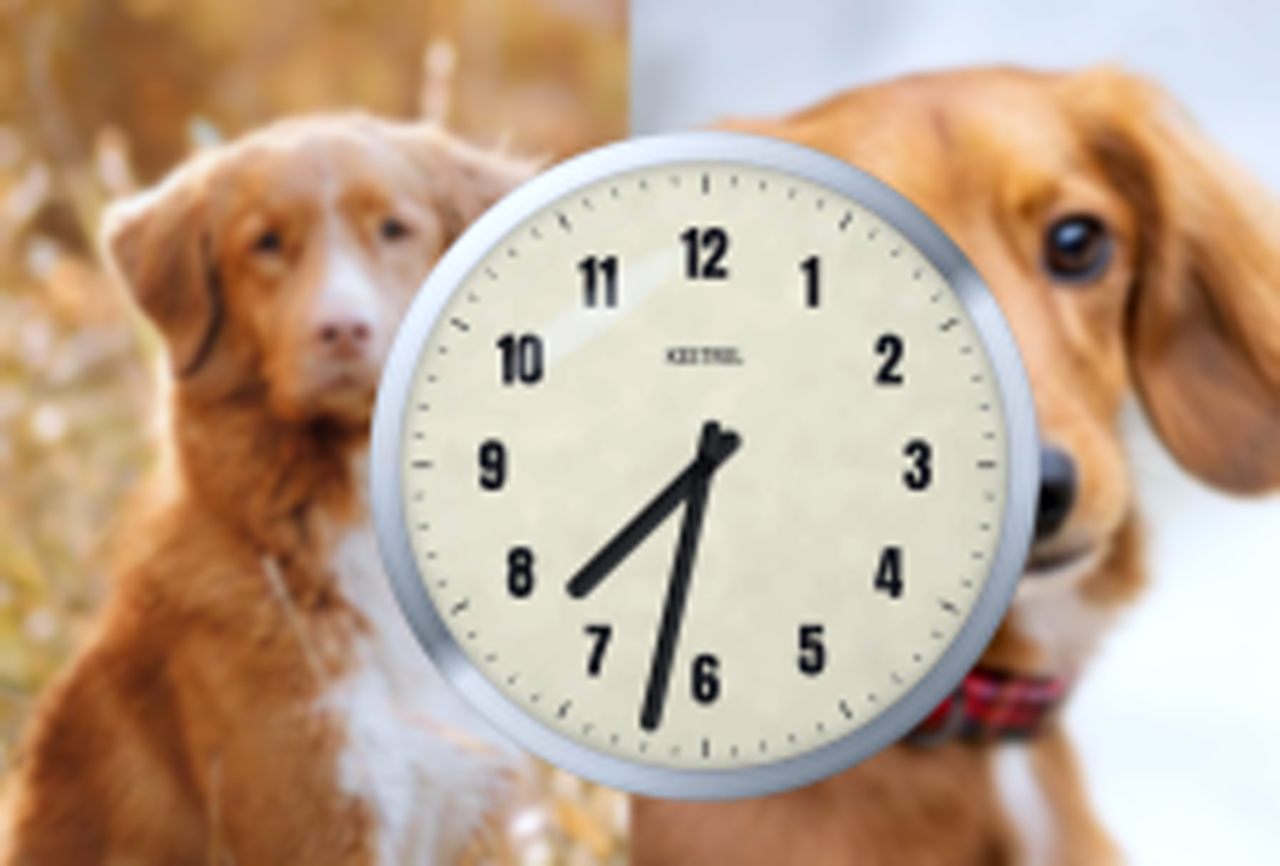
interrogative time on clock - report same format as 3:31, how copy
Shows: 7:32
